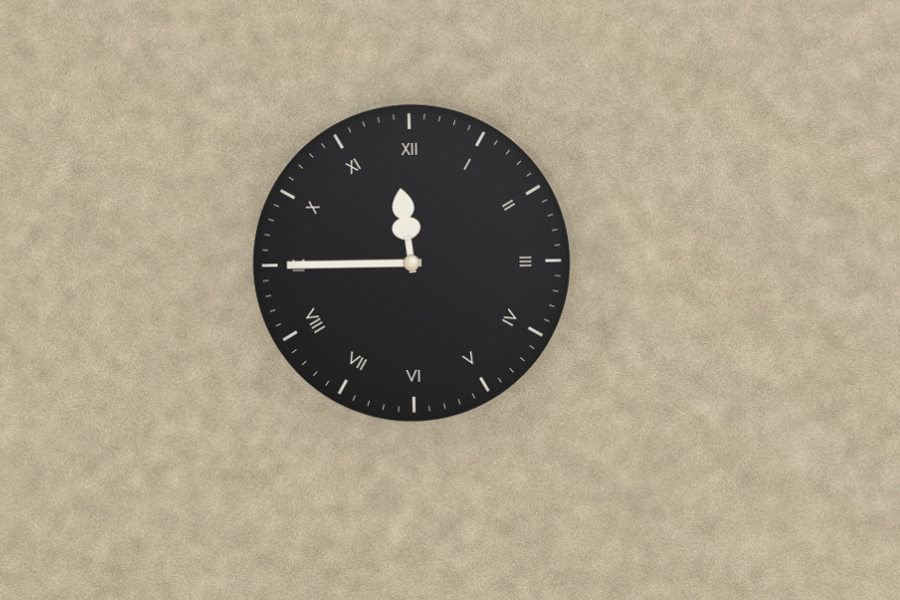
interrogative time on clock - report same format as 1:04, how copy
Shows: 11:45
